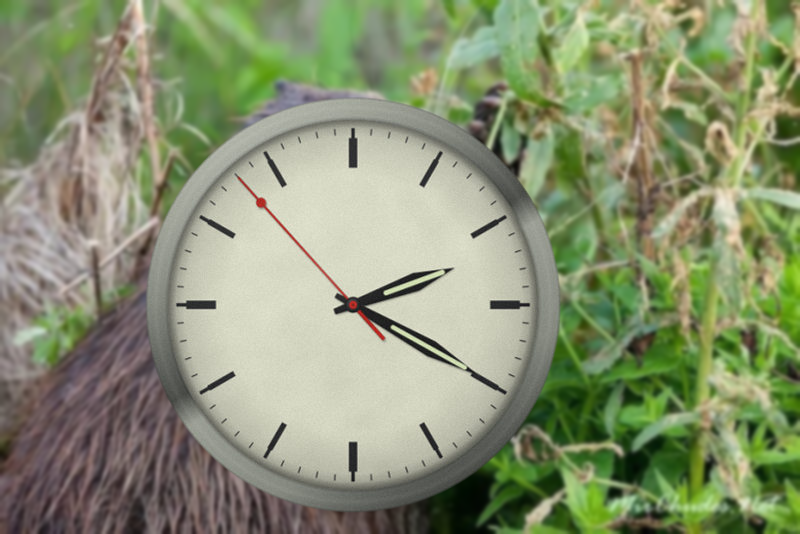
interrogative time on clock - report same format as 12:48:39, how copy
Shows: 2:19:53
